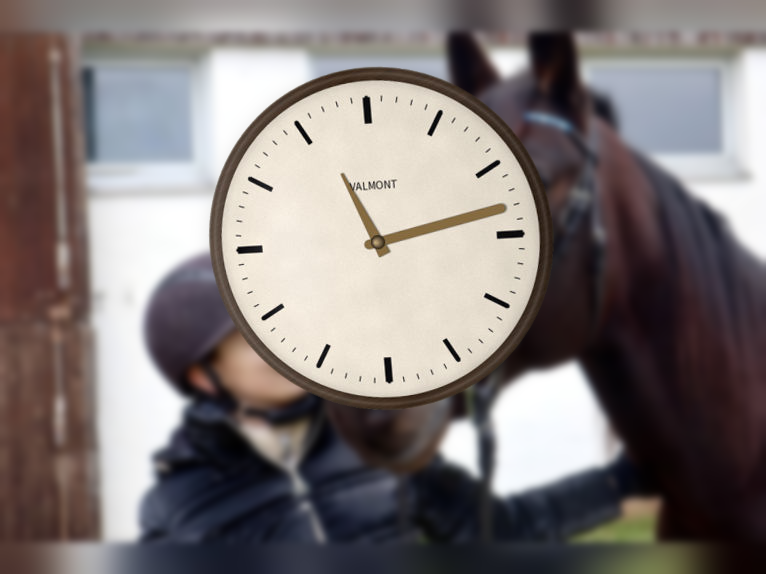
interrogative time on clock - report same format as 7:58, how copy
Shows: 11:13
